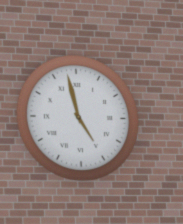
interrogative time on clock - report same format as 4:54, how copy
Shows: 4:58
